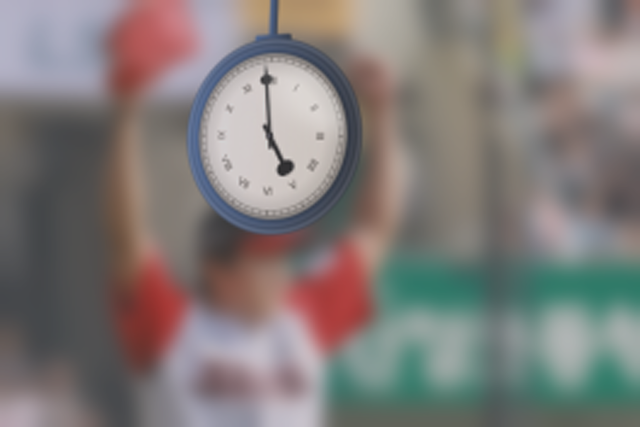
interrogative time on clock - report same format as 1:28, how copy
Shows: 4:59
